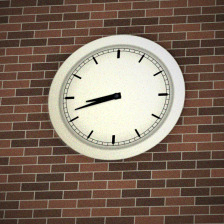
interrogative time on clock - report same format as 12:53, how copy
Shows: 8:42
